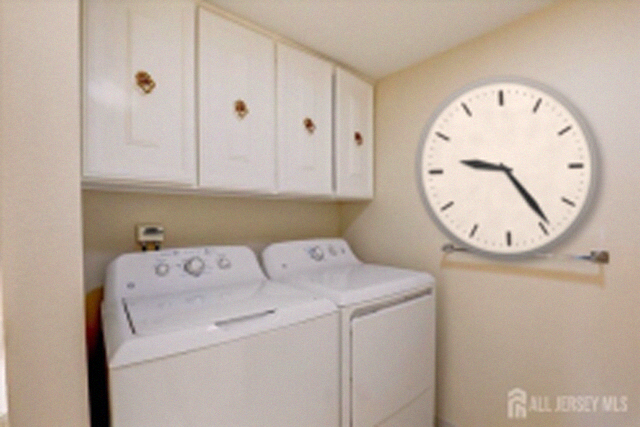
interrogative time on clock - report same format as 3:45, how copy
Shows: 9:24
